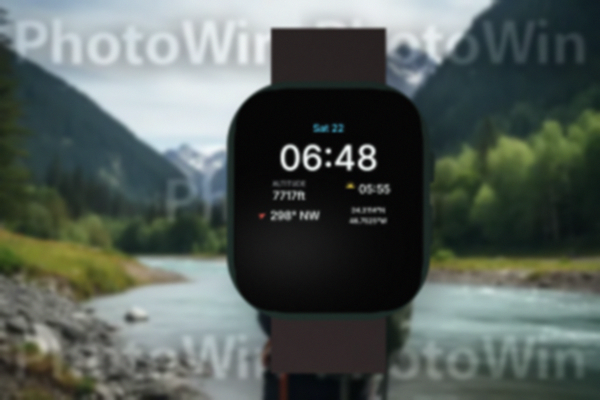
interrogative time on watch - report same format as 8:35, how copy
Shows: 6:48
